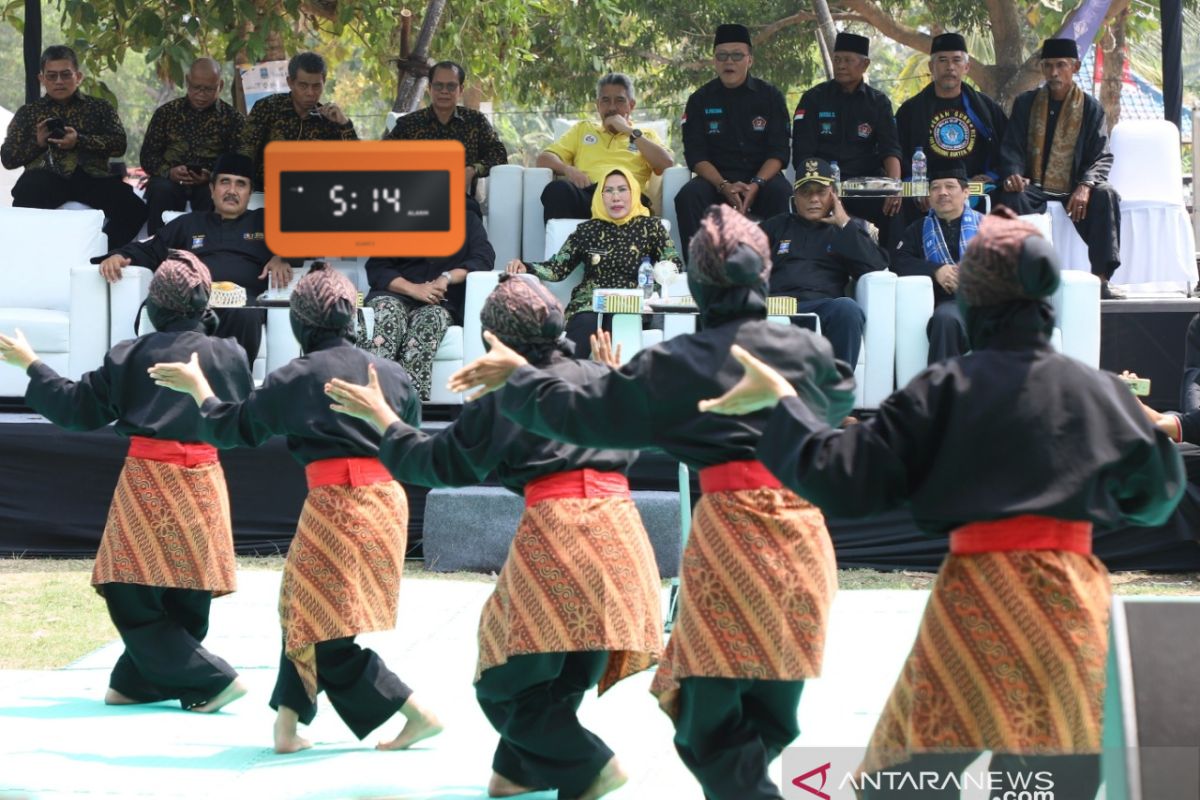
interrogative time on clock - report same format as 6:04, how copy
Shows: 5:14
